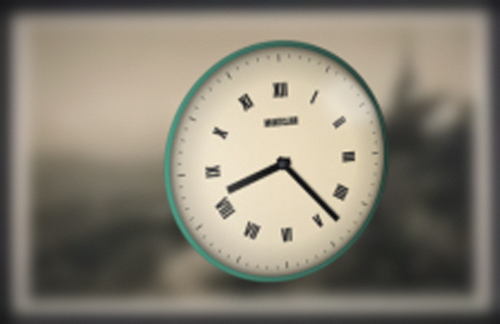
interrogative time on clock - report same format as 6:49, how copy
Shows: 8:23
